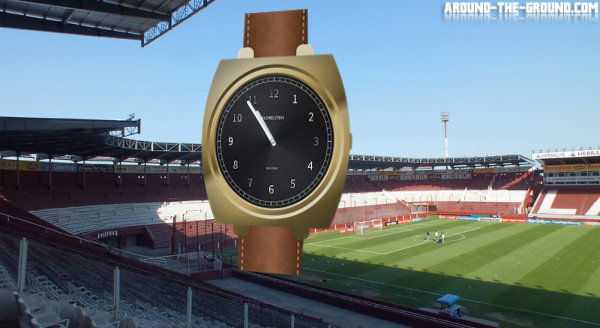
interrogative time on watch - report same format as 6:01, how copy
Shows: 10:54
